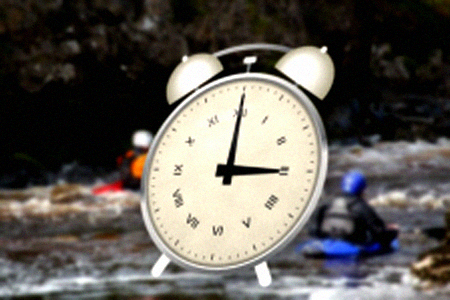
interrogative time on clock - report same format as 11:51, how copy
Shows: 3:00
